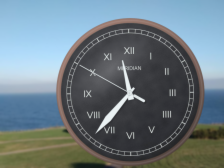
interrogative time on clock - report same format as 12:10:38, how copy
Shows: 11:36:50
